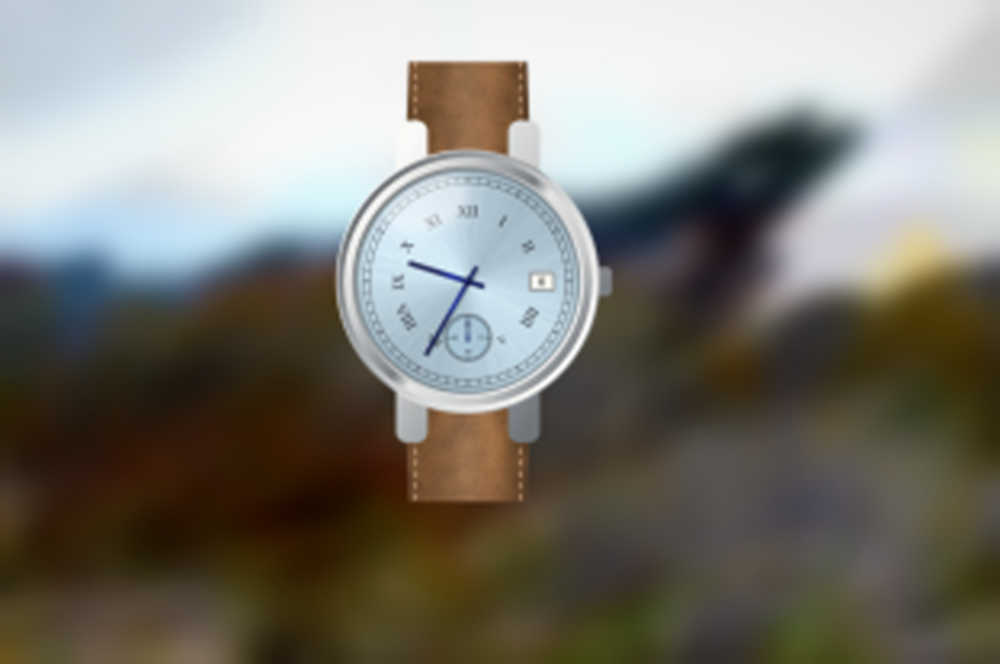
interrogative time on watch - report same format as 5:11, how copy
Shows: 9:35
